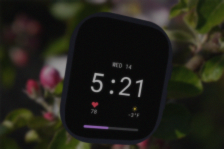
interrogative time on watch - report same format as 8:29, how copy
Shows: 5:21
